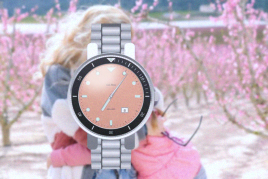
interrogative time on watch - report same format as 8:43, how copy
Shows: 7:06
